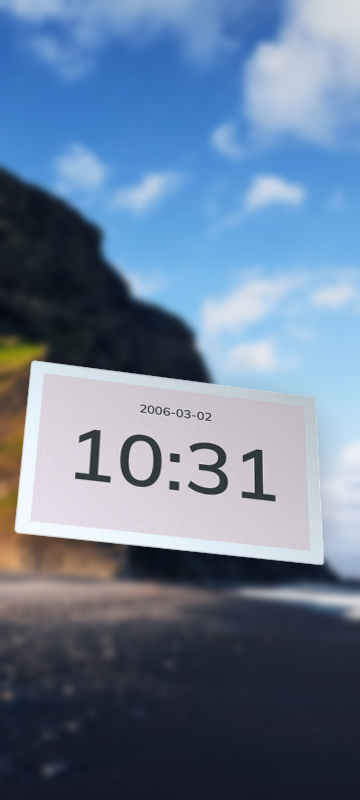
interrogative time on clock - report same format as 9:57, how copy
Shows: 10:31
